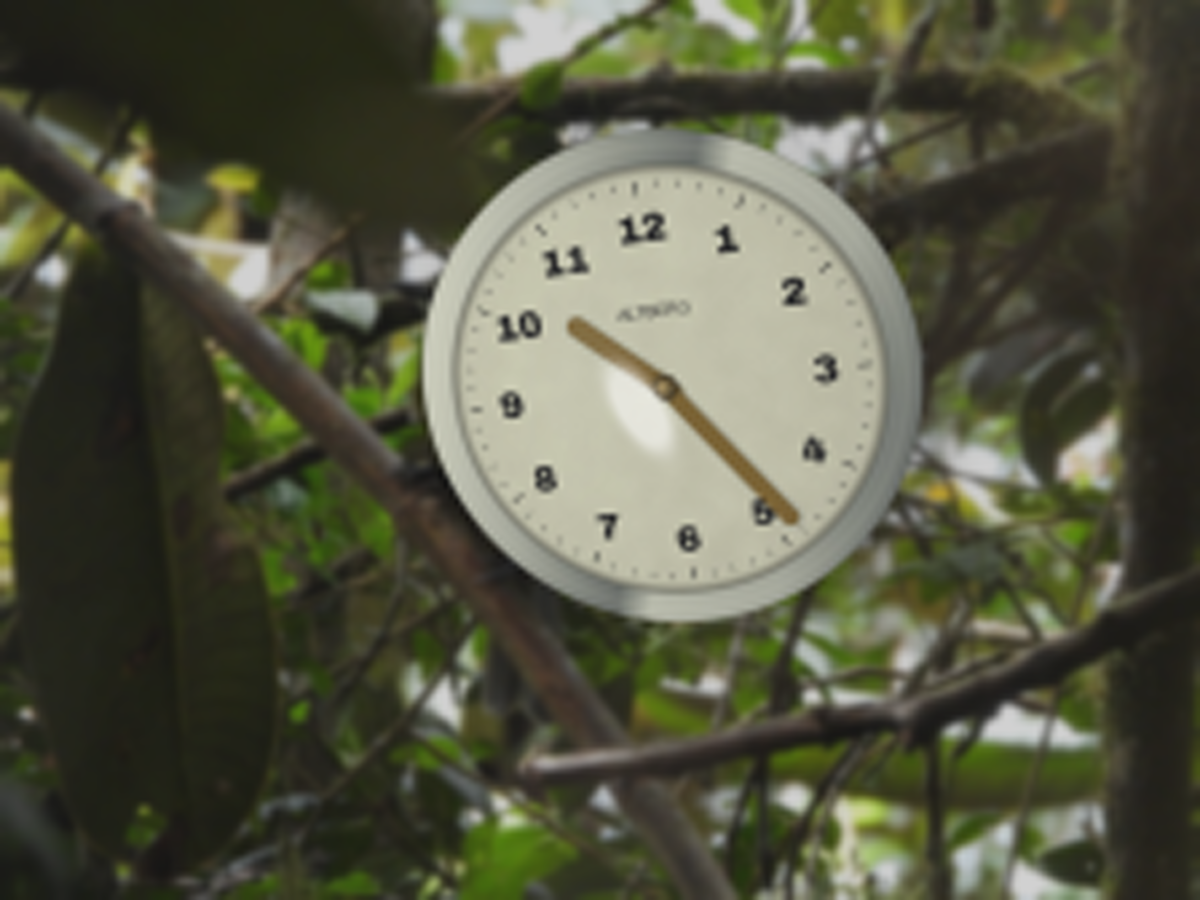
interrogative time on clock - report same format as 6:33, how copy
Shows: 10:24
